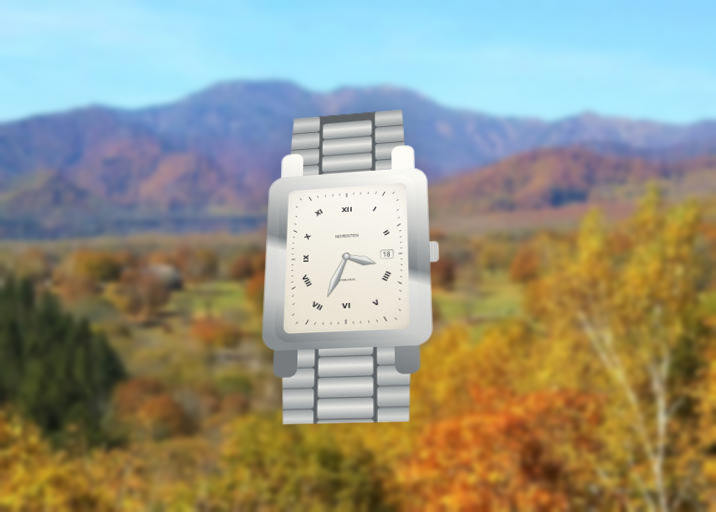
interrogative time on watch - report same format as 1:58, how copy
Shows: 3:34
